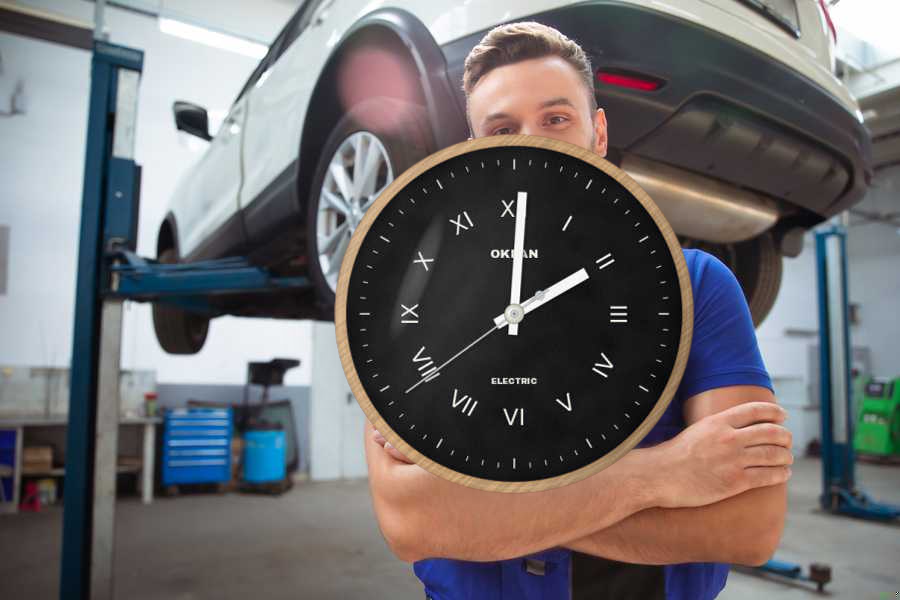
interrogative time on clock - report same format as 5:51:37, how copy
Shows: 2:00:39
